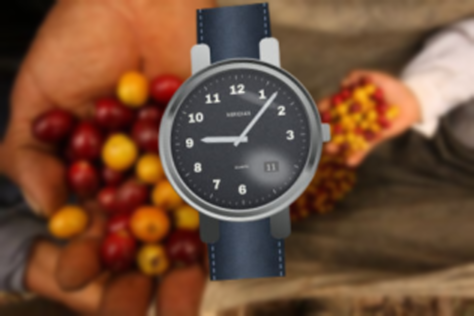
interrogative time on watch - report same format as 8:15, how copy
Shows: 9:07
